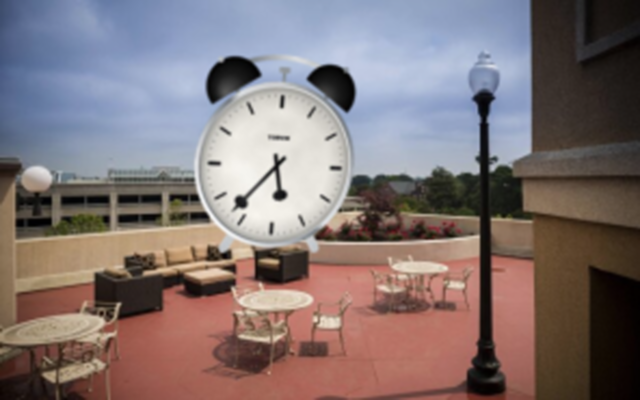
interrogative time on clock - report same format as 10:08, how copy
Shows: 5:37
